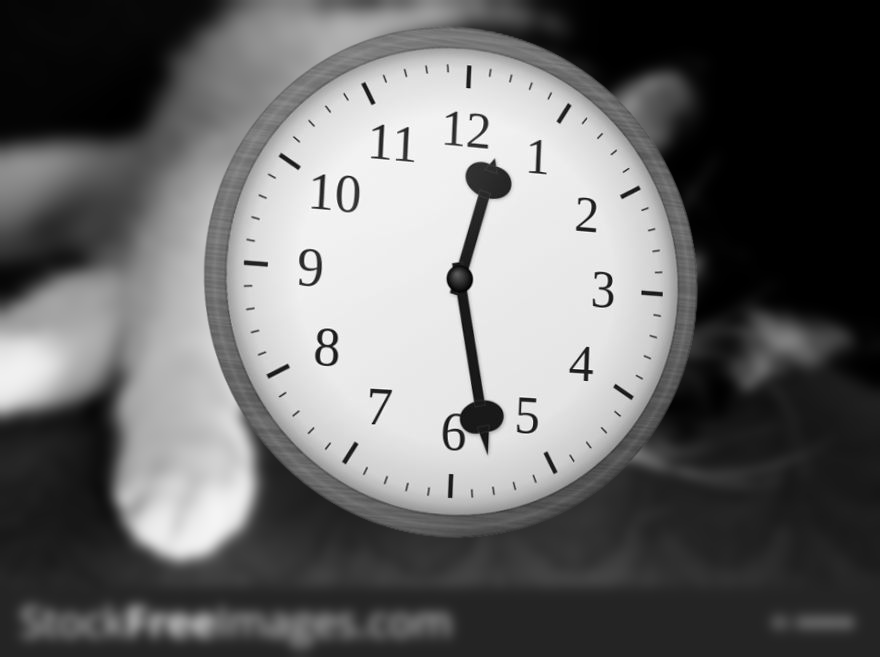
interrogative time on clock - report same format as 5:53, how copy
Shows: 12:28
